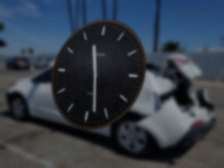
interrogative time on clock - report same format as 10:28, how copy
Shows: 11:28
